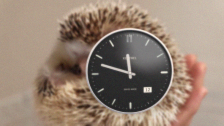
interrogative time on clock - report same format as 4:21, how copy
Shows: 11:48
